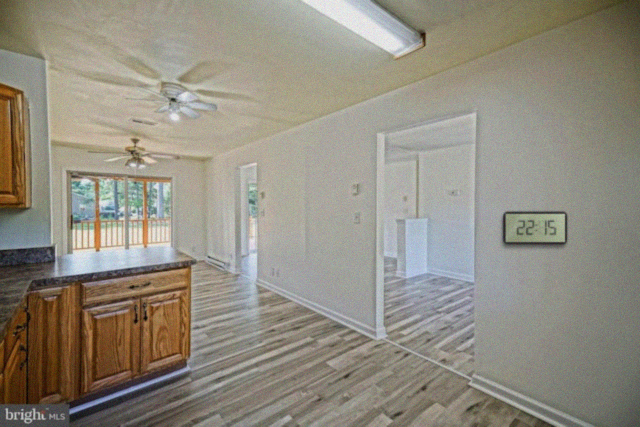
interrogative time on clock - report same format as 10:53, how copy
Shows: 22:15
